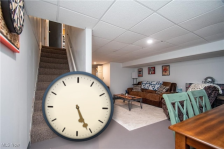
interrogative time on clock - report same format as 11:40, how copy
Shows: 5:26
